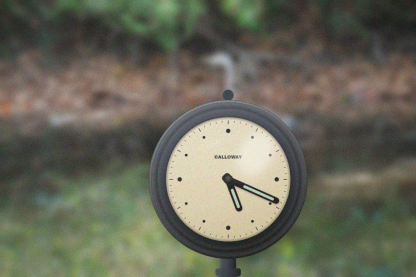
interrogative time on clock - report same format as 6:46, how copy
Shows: 5:19
